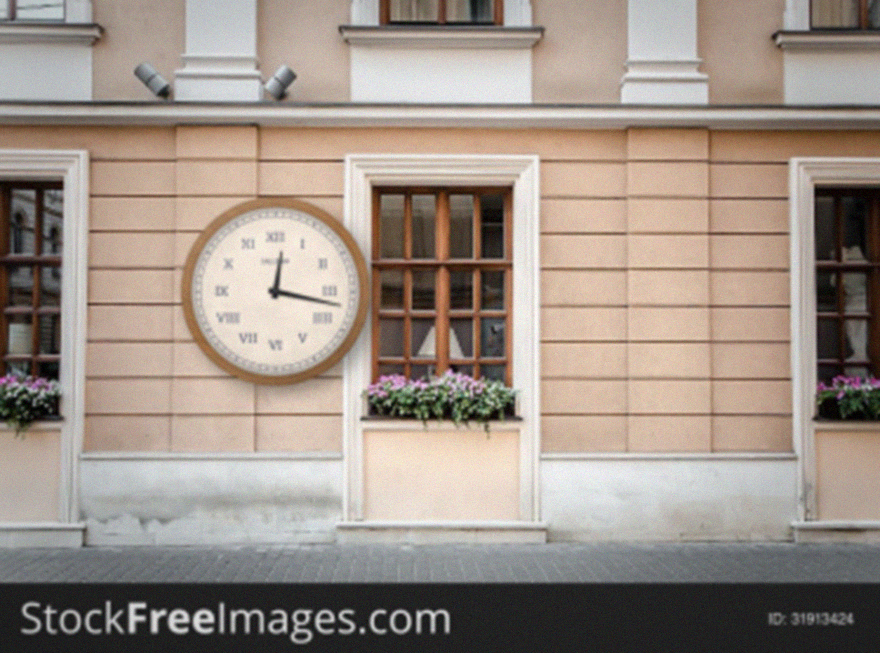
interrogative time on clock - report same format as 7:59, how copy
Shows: 12:17
